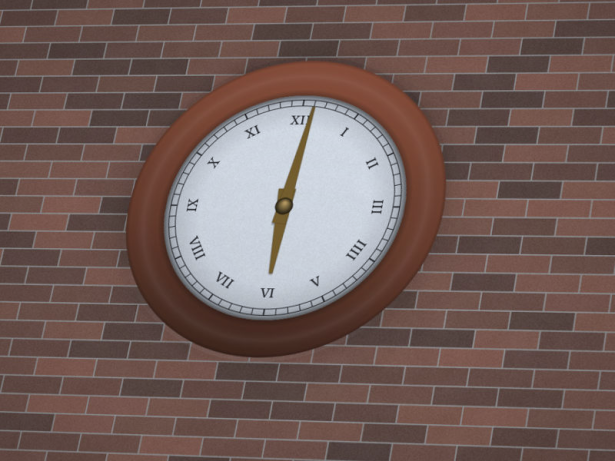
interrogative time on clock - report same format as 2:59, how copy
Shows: 6:01
